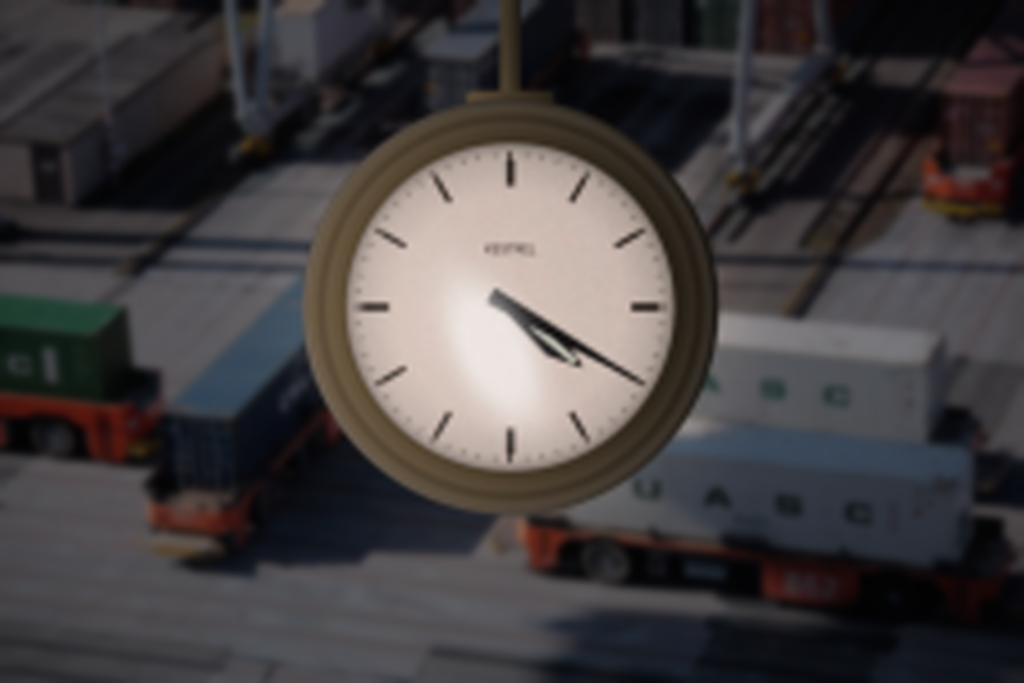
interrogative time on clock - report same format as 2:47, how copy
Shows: 4:20
